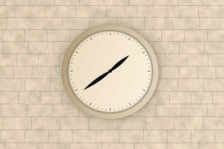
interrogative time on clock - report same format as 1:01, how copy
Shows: 1:39
